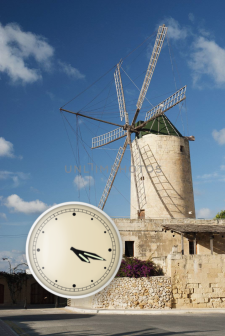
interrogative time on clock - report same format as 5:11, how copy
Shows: 4:18
